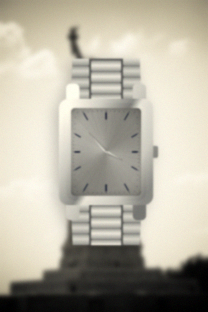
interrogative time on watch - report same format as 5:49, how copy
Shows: 3:53
